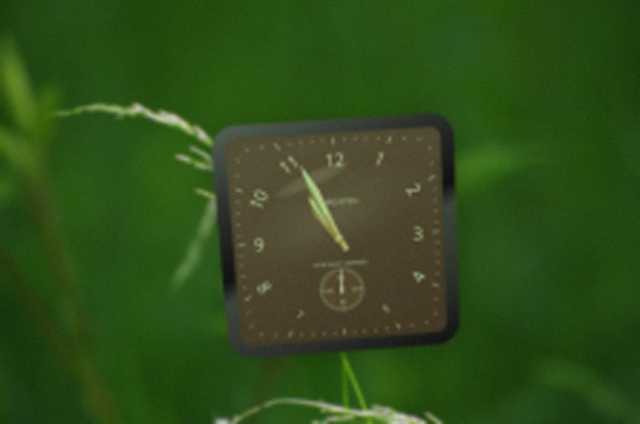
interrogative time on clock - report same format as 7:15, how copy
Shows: 10:56
